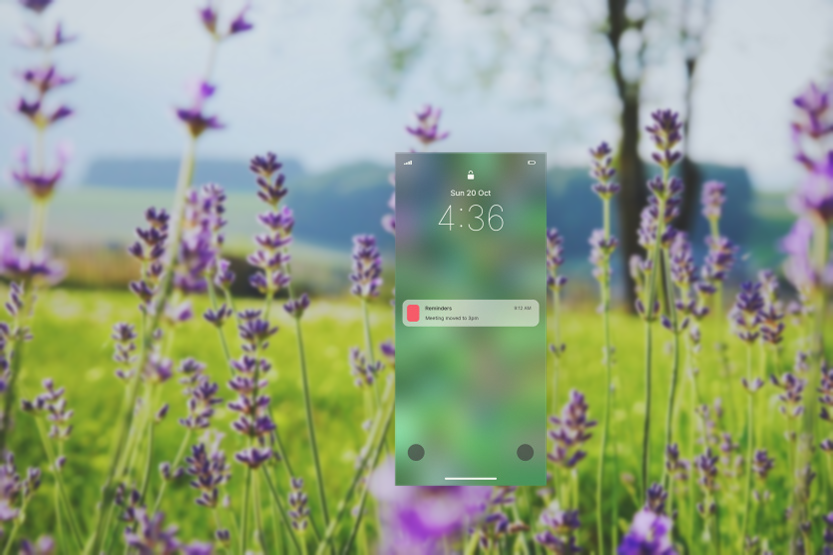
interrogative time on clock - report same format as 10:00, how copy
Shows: 4:36
